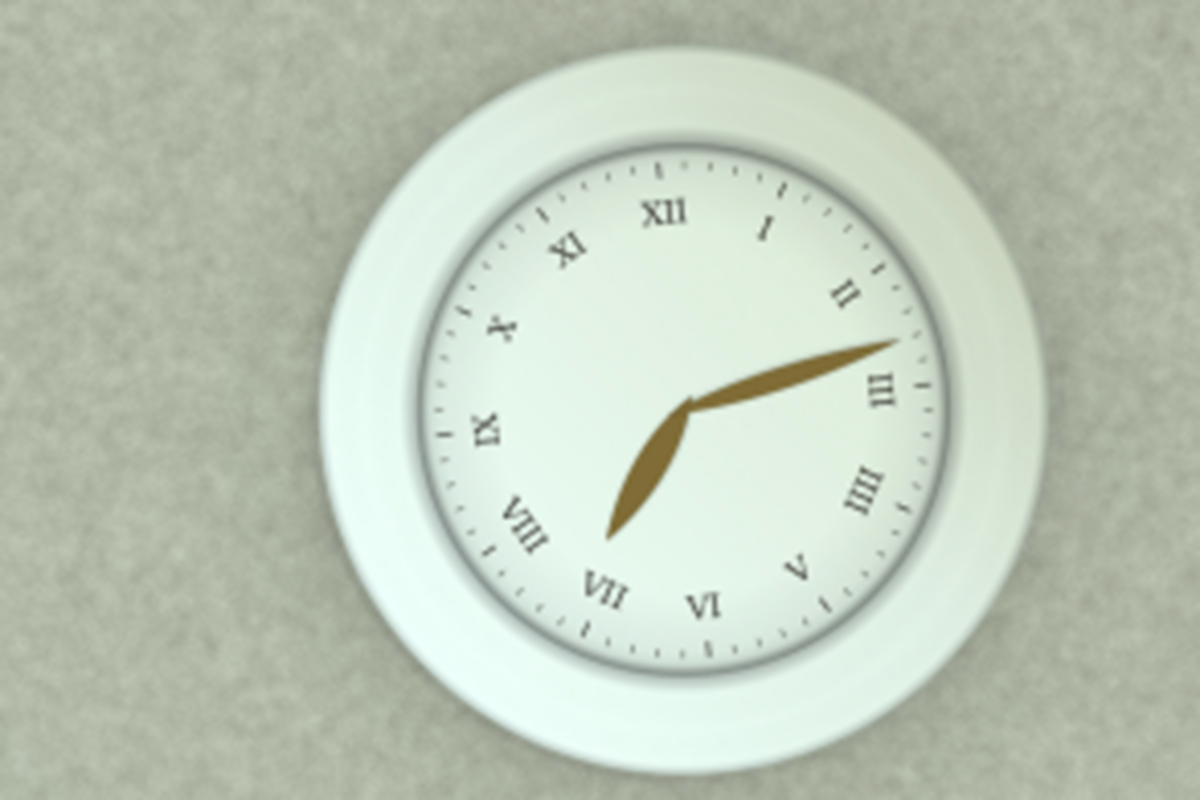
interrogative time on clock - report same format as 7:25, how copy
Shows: 7:13
